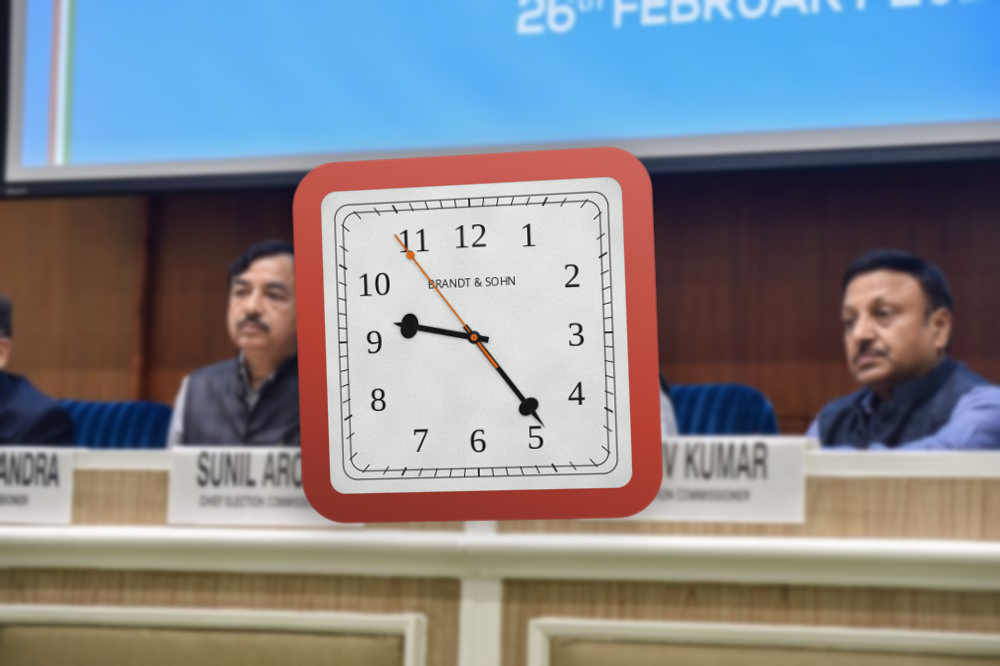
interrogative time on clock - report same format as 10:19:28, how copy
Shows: 9:23:54
